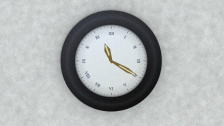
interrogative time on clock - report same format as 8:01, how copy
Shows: 11:20
